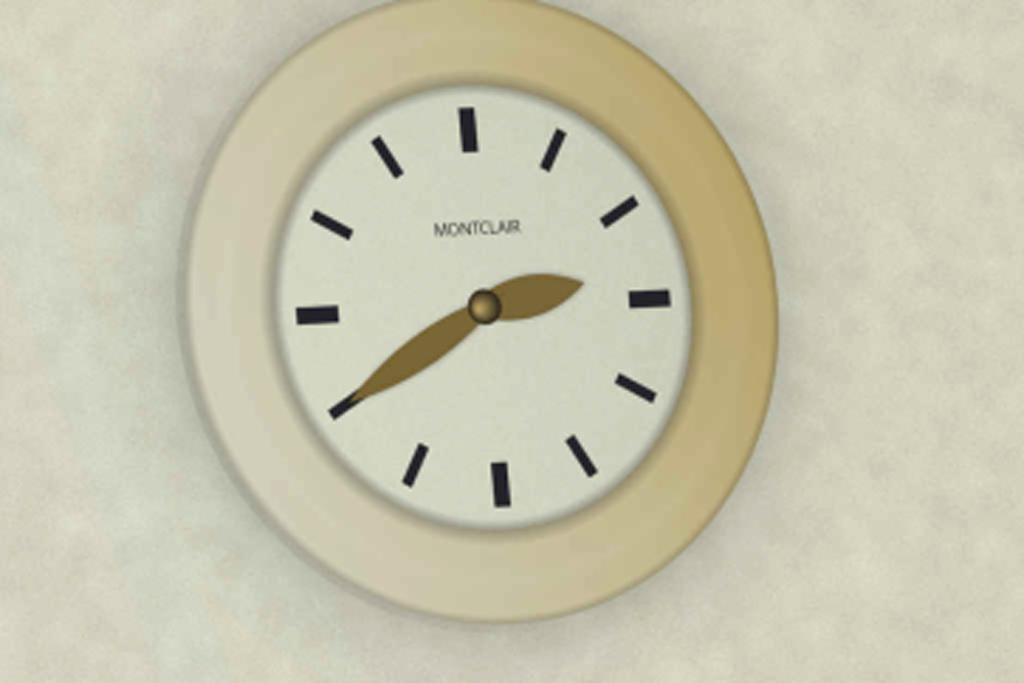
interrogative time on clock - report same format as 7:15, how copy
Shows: 2:40
